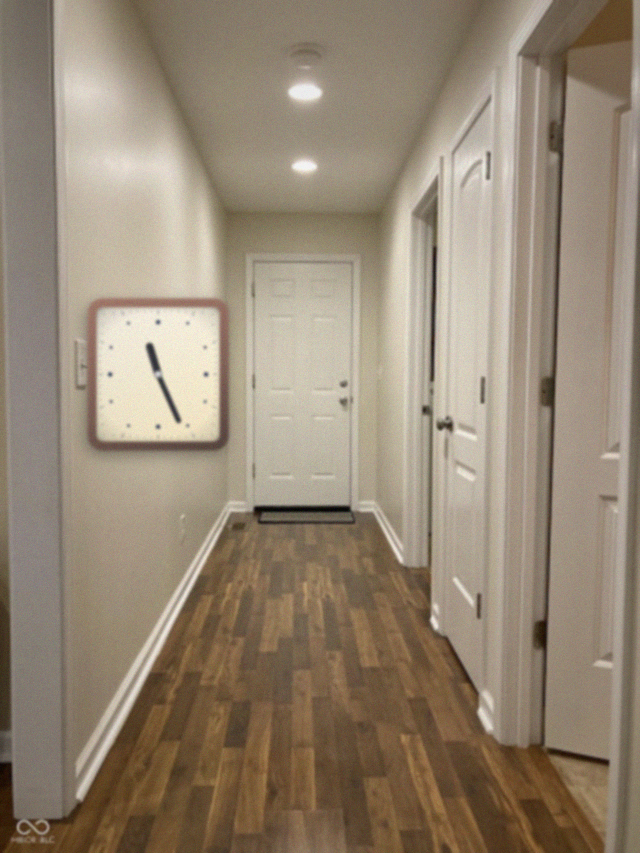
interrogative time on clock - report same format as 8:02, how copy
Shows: 11:26
